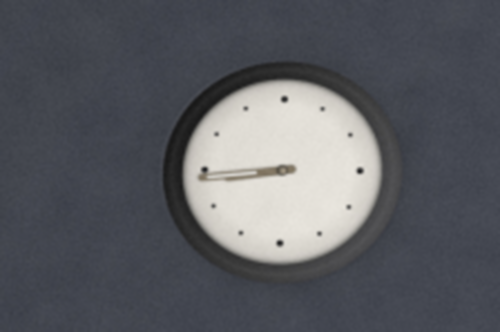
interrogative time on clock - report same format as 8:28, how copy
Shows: 8:44
